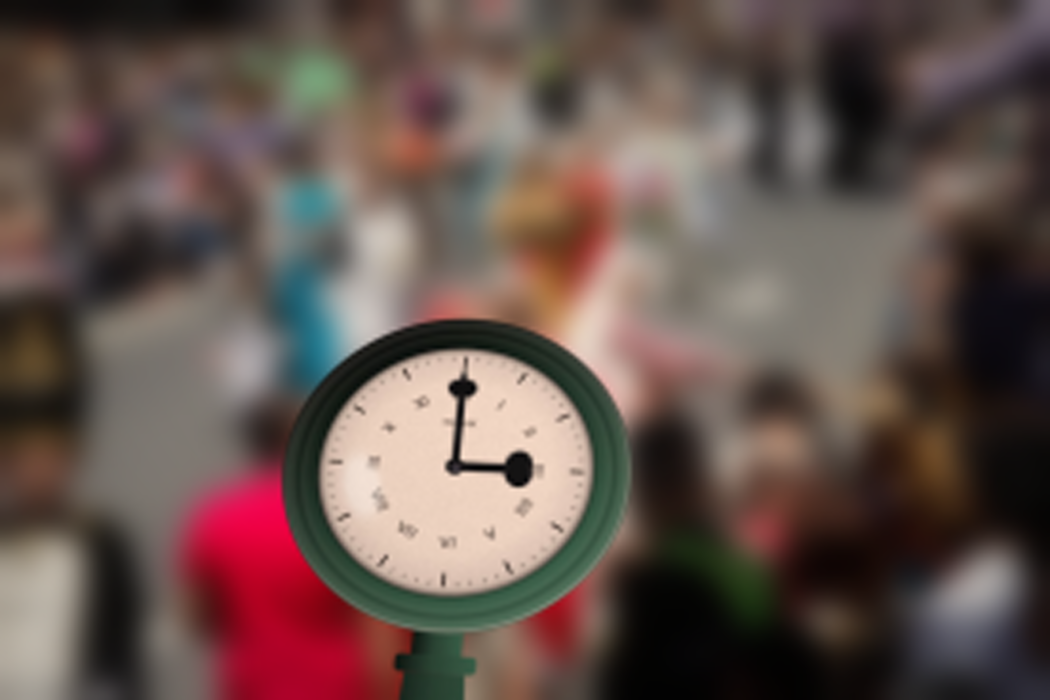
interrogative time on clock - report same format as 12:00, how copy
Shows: 3:00
